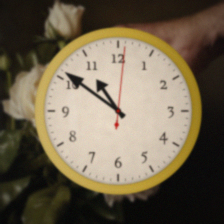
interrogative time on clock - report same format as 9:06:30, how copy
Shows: 10:51:01
